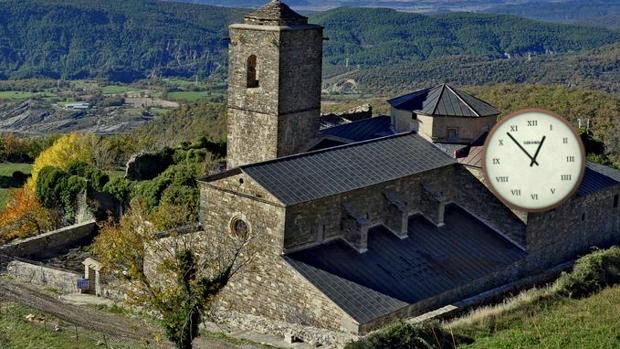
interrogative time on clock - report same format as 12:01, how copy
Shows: 12:53
